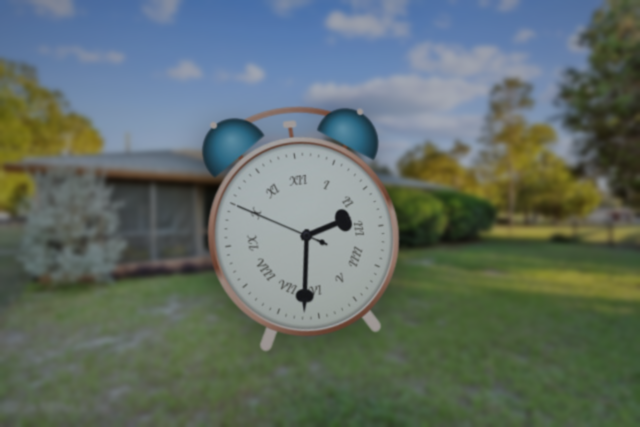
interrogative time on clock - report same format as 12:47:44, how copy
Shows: 2:31:50
